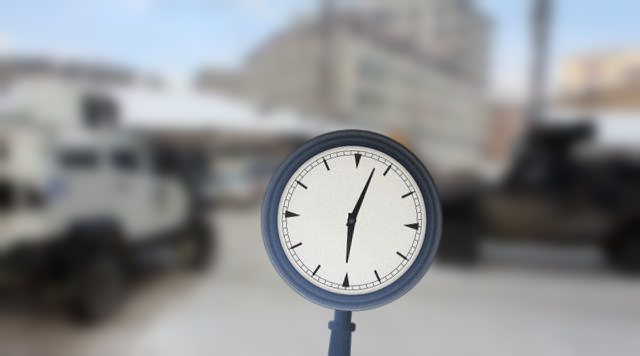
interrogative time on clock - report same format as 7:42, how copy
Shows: 6:03
